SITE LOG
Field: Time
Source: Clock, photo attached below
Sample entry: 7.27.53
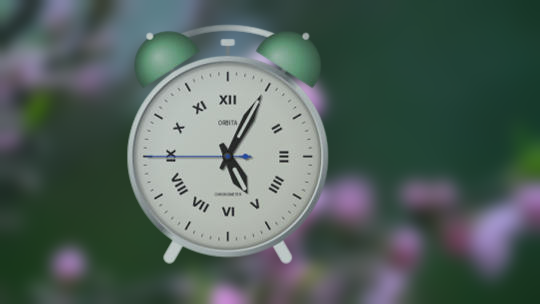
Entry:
5.04.45
